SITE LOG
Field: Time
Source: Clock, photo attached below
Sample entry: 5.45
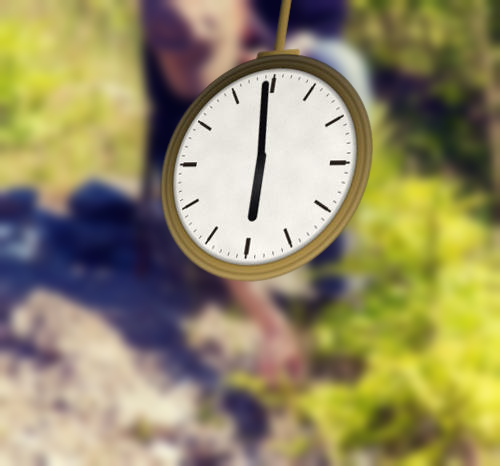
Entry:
5.59
